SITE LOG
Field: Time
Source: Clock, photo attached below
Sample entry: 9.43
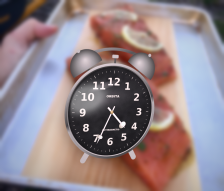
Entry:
4.34
